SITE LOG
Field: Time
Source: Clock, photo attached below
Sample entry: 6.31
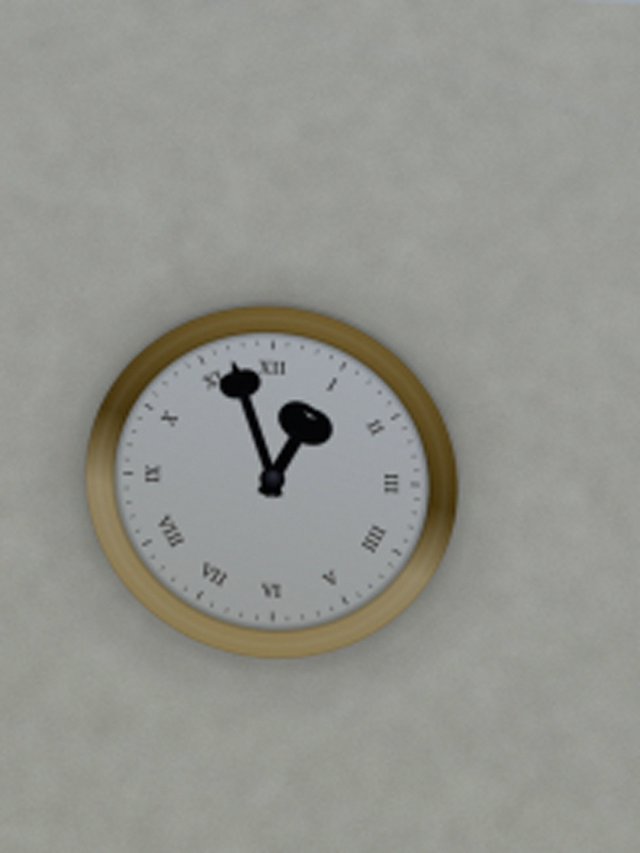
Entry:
12.57
